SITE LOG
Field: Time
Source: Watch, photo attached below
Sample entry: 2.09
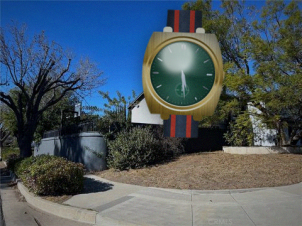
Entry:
5.29
